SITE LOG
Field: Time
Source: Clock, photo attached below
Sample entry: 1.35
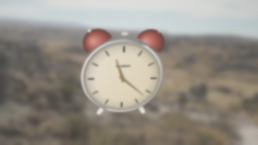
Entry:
11.22
